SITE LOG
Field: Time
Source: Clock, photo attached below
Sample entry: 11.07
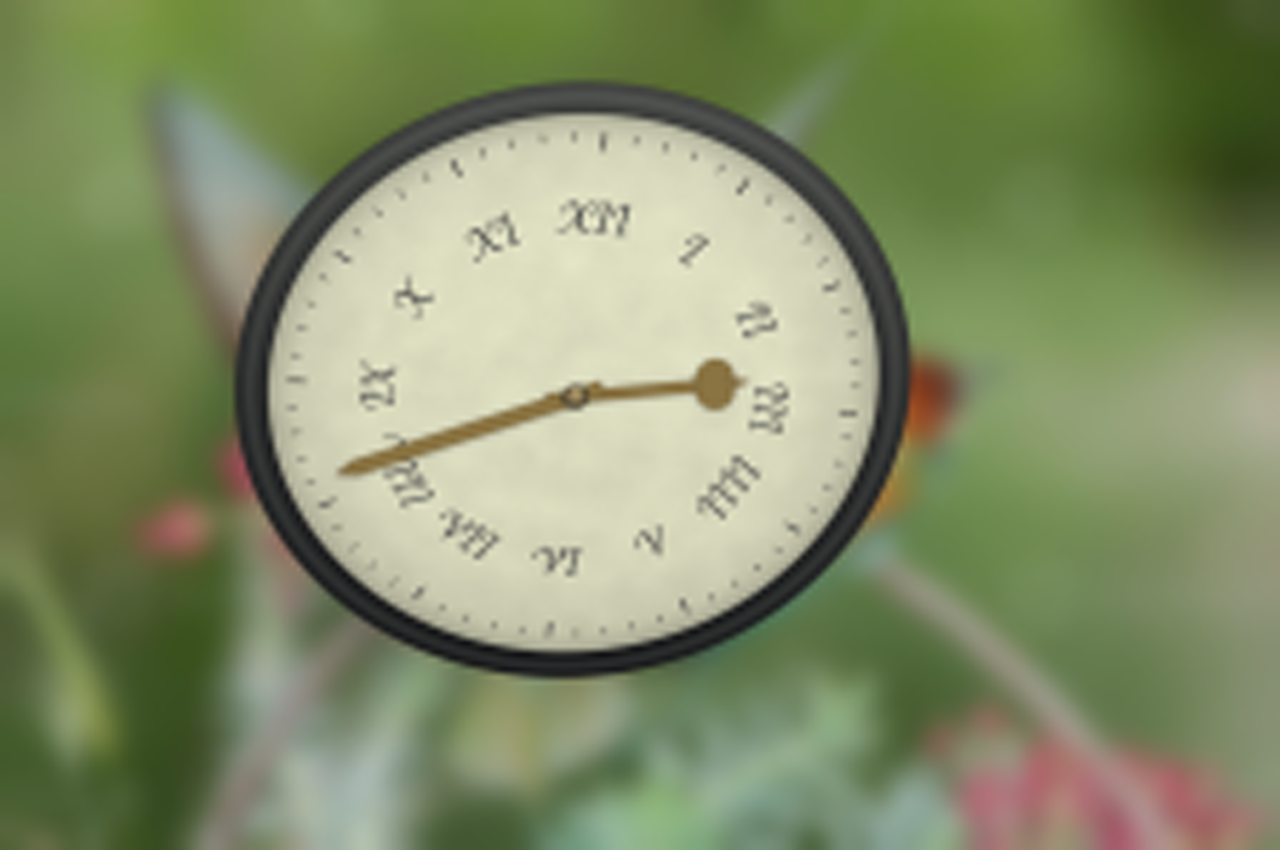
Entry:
2.41
